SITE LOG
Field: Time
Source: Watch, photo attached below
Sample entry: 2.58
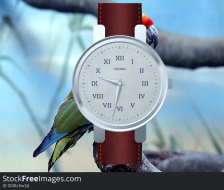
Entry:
9.32
